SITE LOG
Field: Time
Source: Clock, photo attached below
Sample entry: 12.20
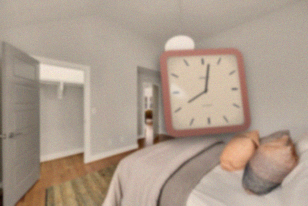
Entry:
8.02
